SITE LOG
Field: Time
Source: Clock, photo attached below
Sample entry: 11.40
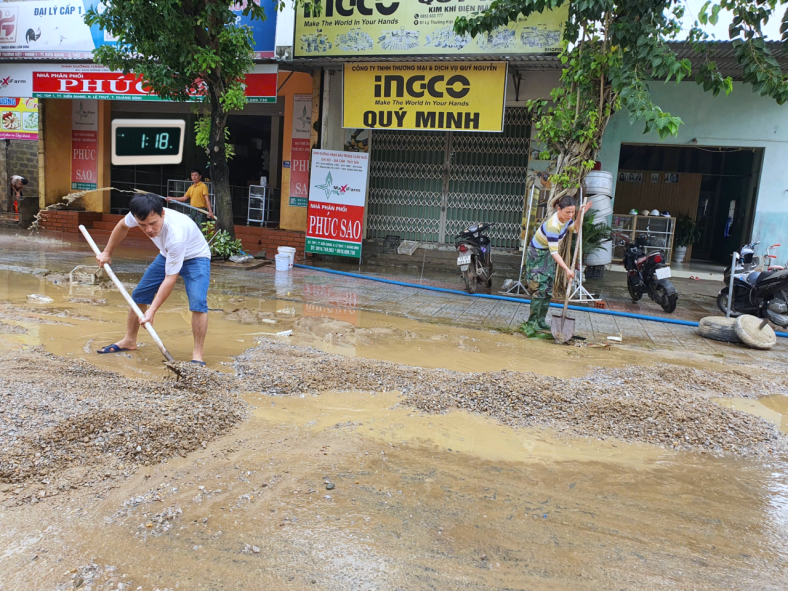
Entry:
1.18
